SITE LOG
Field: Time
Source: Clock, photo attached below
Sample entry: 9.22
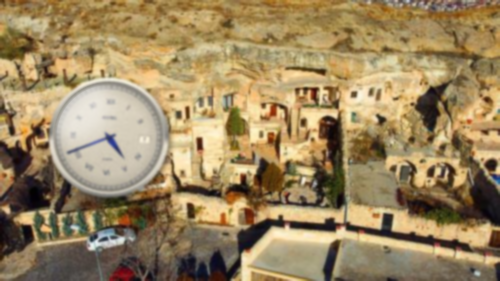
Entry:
4.41
